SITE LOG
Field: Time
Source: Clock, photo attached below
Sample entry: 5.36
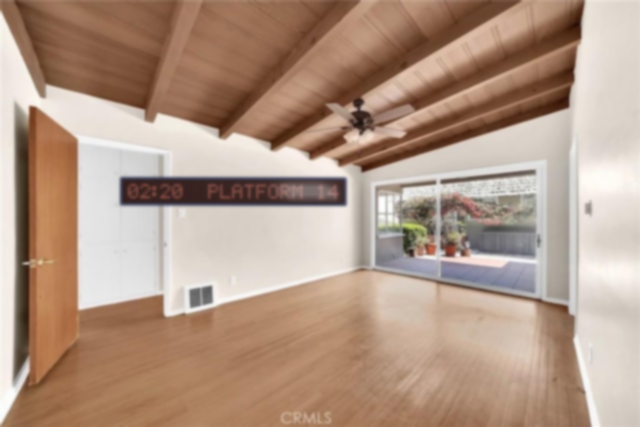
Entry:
2.20
